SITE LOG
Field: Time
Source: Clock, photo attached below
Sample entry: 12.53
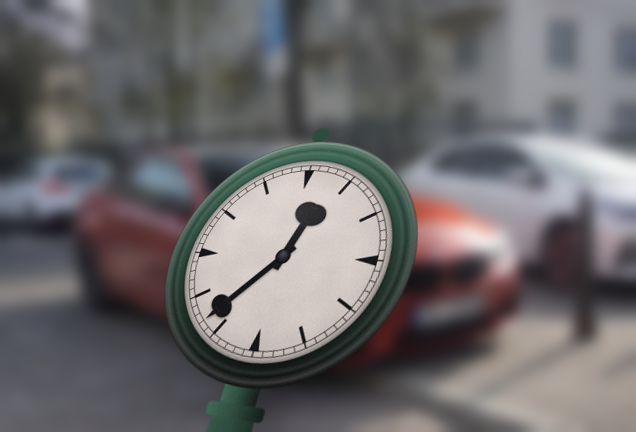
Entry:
12.37
